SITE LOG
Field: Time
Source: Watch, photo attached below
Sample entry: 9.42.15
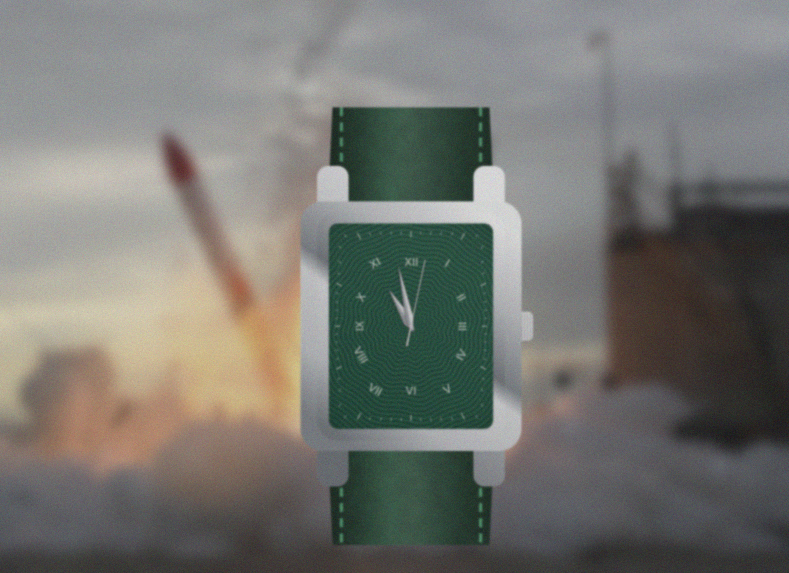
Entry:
10.58.02
